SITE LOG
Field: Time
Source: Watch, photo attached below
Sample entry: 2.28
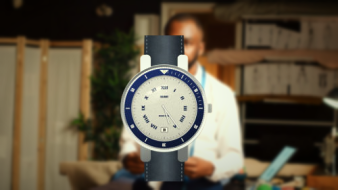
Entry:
5.24
